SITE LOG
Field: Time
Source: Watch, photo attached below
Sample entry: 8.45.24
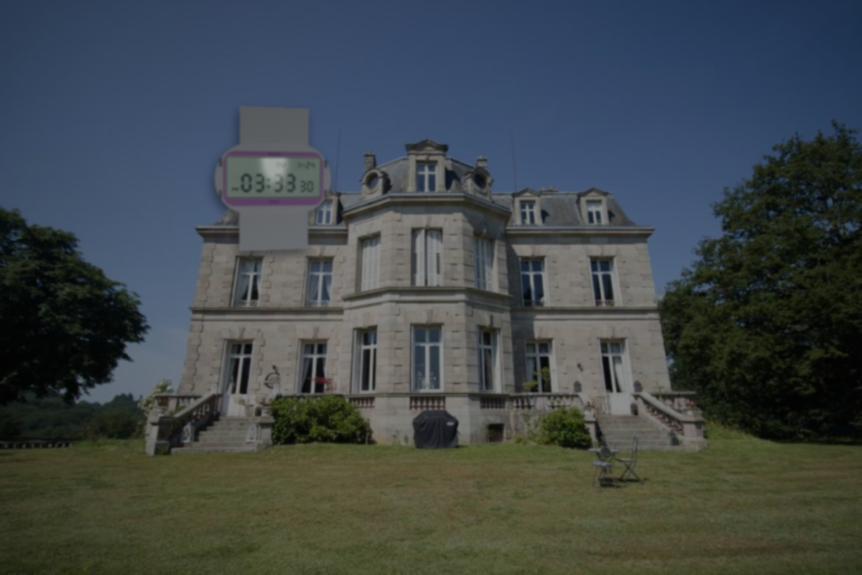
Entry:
3.33.30
